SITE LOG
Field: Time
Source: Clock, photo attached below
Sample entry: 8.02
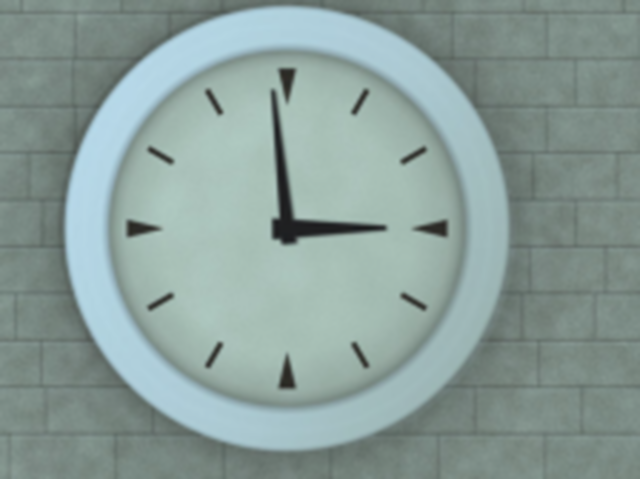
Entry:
2.59
